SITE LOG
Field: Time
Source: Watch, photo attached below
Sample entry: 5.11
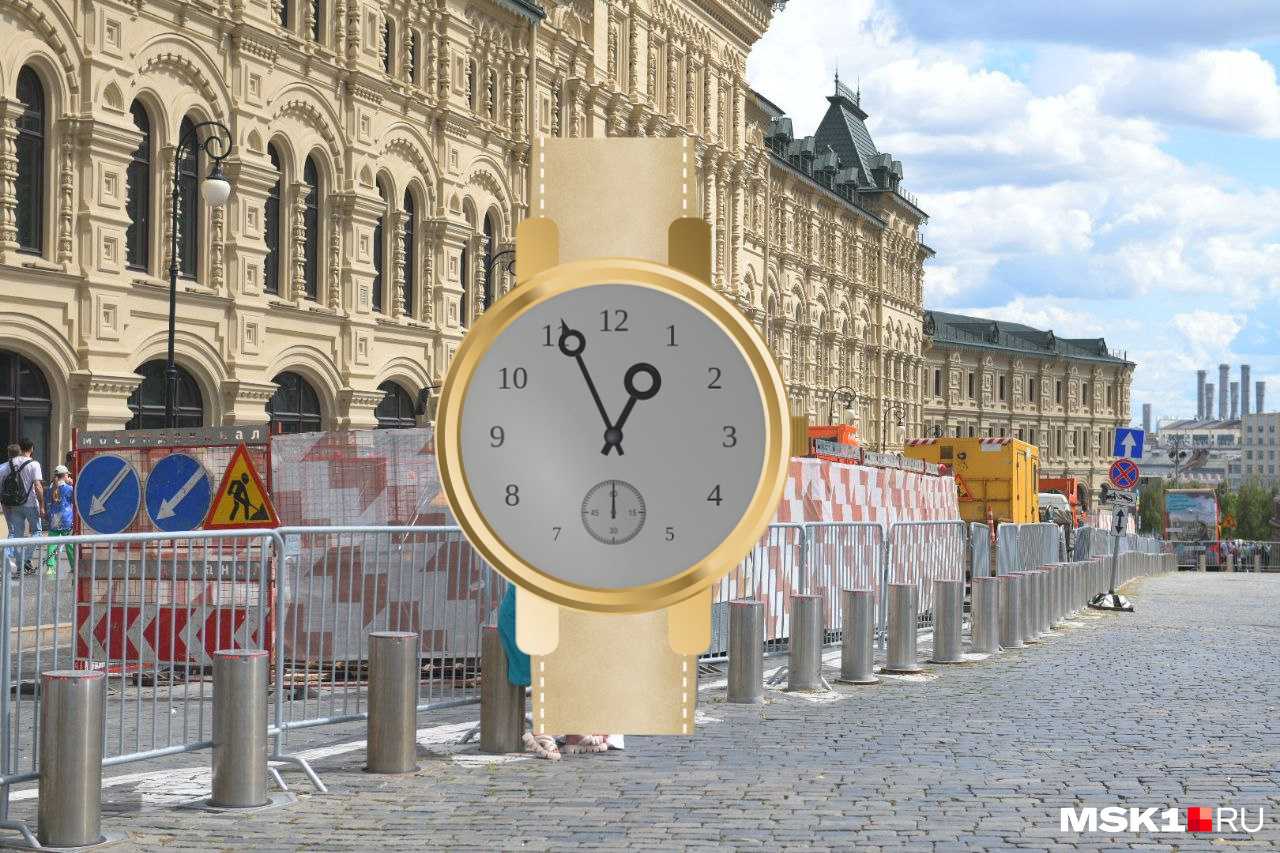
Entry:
12.56
